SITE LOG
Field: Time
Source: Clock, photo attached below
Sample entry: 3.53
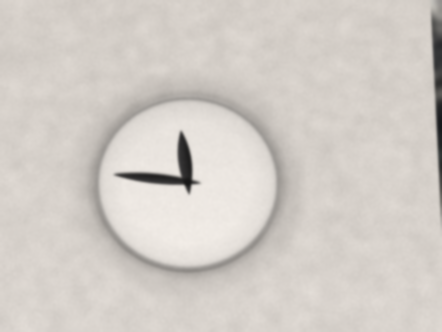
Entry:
11.46
